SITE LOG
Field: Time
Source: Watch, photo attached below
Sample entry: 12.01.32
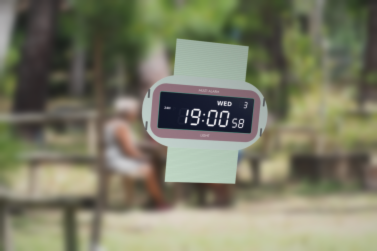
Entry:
19.00.58
